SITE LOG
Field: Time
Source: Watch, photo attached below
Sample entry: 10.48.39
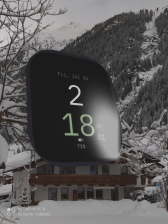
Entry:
2.18.01
